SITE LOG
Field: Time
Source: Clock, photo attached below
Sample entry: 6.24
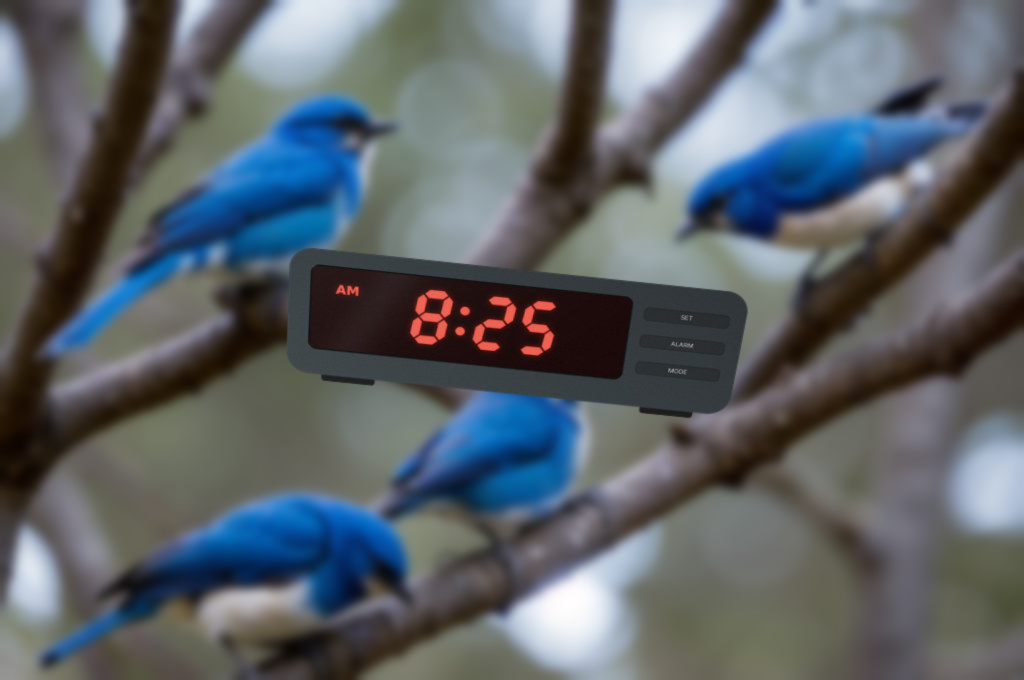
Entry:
8.25
